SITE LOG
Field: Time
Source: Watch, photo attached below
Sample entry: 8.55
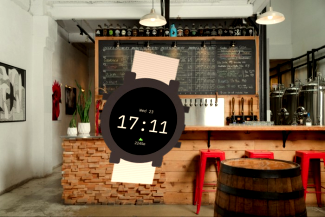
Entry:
17.11
